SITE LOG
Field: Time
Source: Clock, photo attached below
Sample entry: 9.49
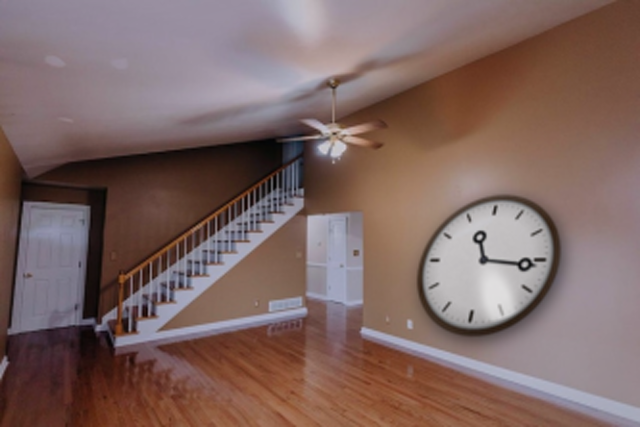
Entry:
11.16
